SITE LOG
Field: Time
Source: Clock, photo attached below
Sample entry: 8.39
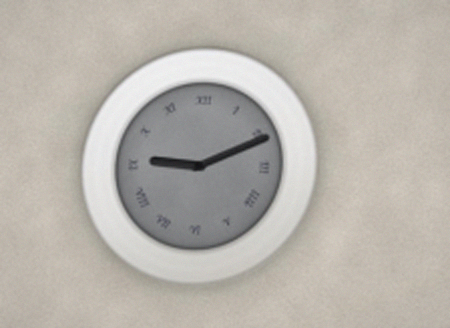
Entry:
9.11
